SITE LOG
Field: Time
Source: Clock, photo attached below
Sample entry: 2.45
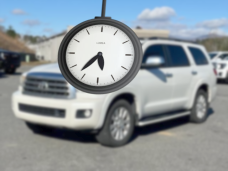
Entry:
5.37
